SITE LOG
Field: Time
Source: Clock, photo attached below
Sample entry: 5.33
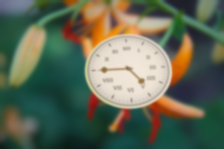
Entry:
4.45
